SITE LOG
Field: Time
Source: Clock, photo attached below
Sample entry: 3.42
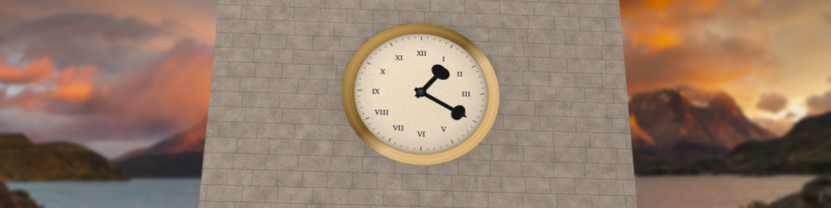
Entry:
1.20
